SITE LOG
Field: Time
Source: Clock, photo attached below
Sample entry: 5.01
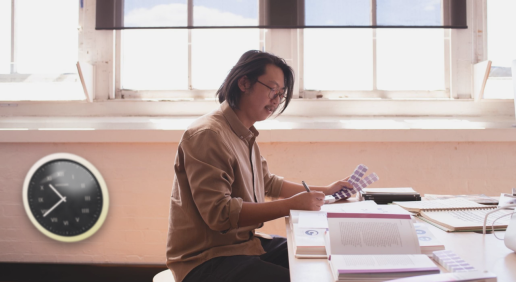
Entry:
10.39
